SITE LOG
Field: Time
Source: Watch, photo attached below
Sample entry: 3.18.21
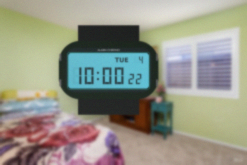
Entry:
10.00.22
